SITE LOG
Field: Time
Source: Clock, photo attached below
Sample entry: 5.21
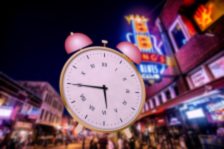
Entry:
5.45
